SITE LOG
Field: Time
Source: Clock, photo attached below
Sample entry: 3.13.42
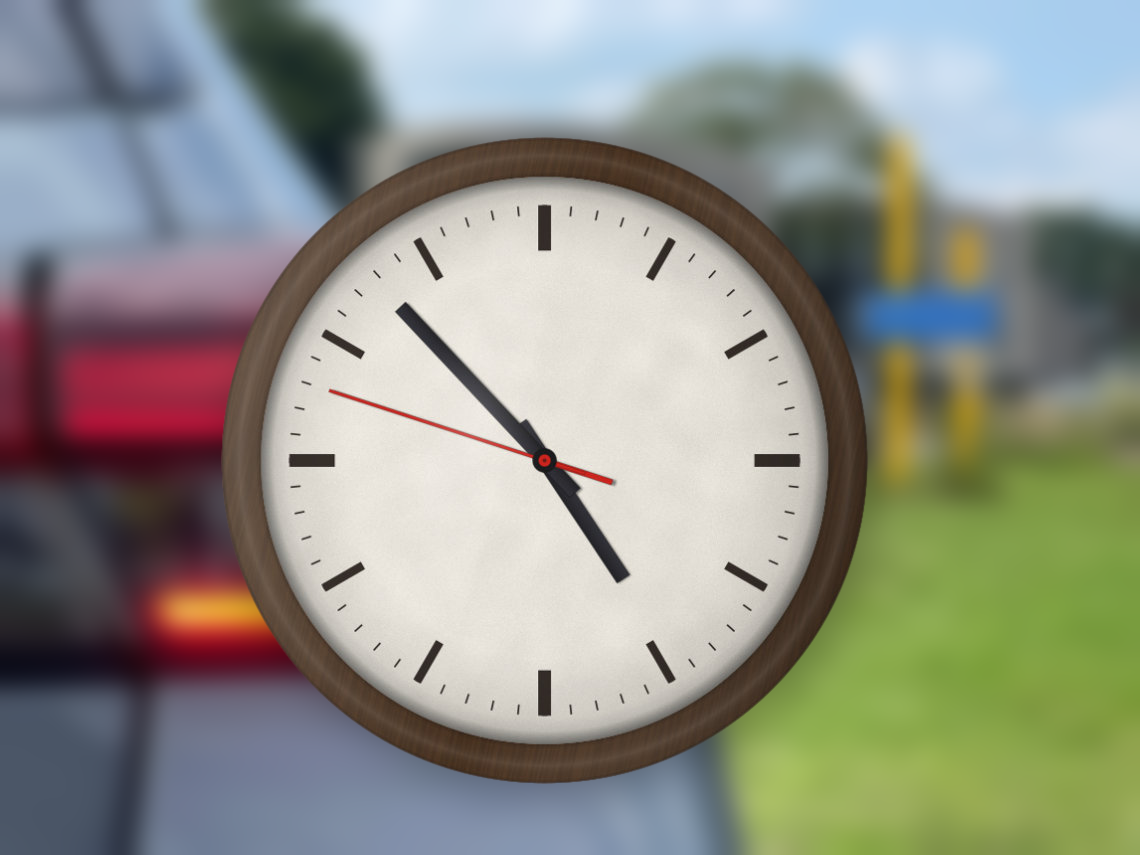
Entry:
4.52.48
